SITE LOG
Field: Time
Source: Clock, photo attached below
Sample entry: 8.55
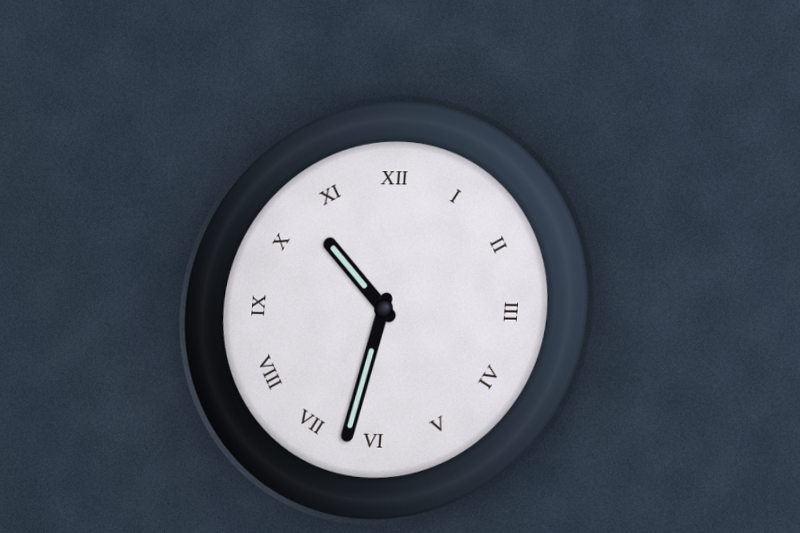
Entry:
10.32
